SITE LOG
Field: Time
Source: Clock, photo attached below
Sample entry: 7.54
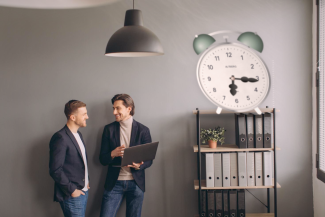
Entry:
6.16
